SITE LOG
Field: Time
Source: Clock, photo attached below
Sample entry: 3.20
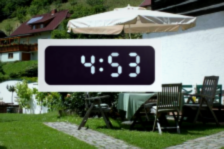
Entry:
4.53
